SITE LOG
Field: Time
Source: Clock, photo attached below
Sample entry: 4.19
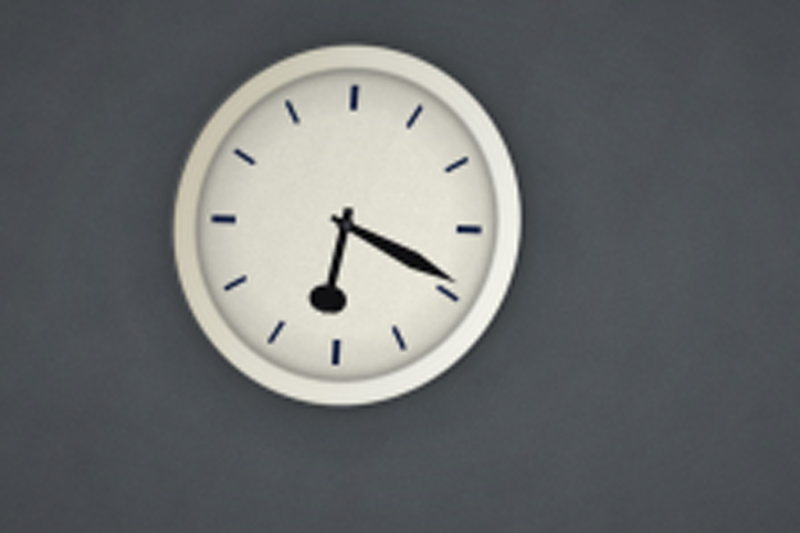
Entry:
6.19
